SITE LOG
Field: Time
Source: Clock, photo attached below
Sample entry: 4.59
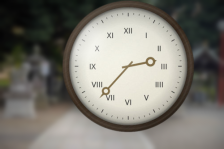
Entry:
2.37
